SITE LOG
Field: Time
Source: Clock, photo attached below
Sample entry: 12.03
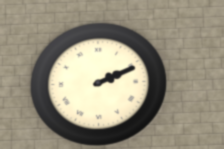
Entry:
2.11
